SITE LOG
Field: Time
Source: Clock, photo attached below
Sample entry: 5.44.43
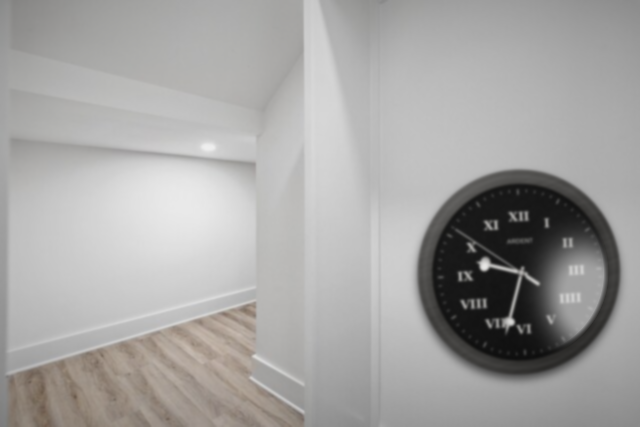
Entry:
9.32.51
